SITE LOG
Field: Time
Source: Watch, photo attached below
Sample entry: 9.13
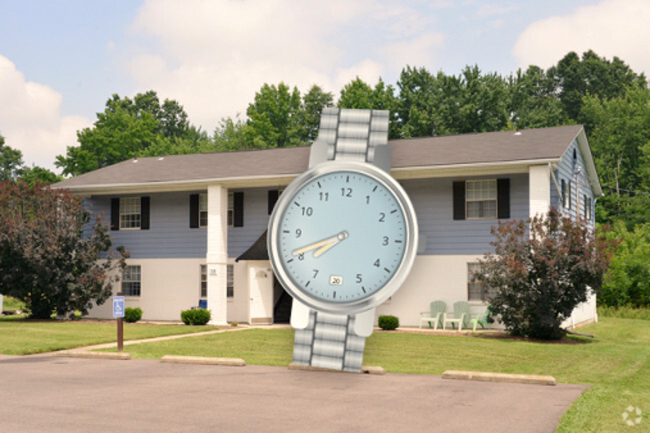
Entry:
7.41
